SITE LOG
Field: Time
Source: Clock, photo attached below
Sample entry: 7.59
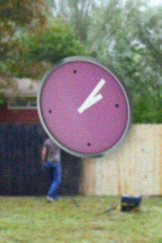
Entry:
2.08
